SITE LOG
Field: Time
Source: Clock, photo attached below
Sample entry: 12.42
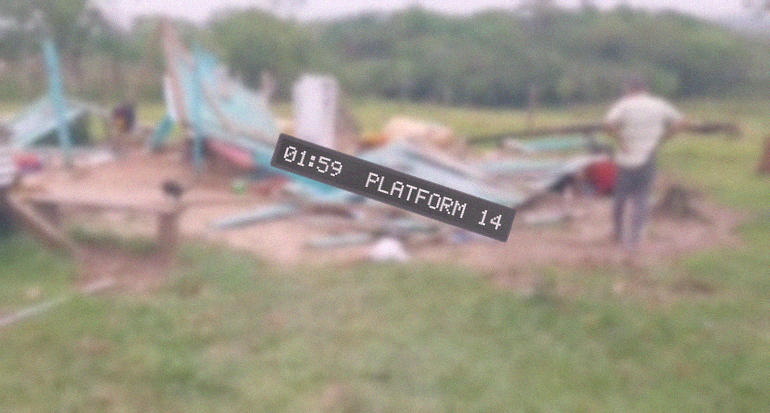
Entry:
1.59
